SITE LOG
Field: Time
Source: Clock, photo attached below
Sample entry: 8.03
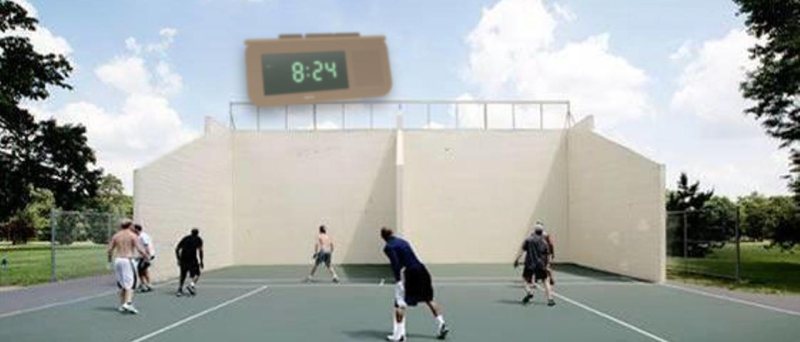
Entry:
8.24
